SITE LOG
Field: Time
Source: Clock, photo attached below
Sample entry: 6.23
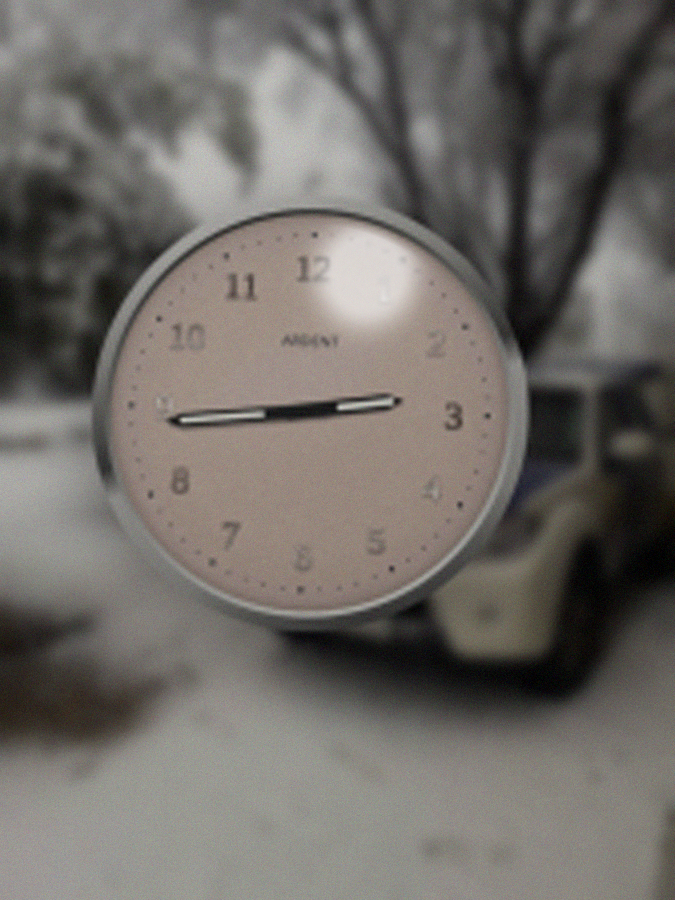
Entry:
2.44
